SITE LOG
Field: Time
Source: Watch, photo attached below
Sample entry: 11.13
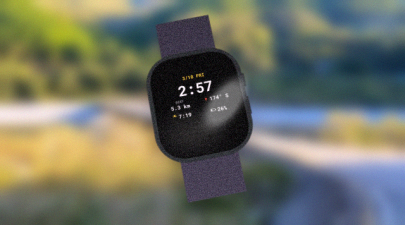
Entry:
2.57
